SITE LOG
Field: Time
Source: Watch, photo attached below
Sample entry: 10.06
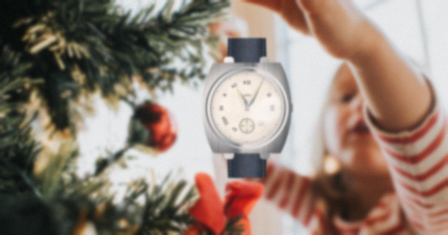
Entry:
11.05
